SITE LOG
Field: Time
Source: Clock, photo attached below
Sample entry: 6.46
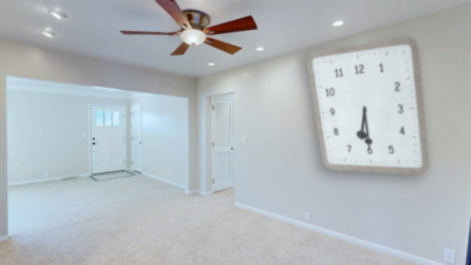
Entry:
6.30
